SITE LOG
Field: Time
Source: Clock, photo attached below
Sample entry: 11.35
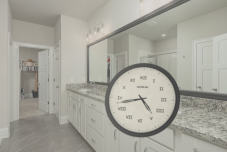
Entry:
4.43
